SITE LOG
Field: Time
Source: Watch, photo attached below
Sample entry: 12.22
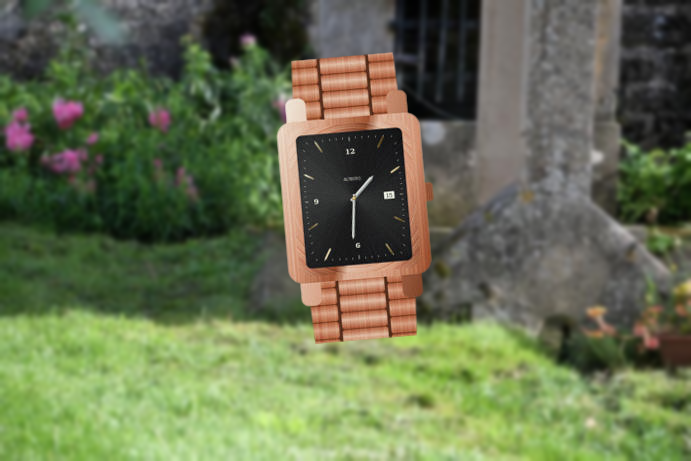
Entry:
1.31
